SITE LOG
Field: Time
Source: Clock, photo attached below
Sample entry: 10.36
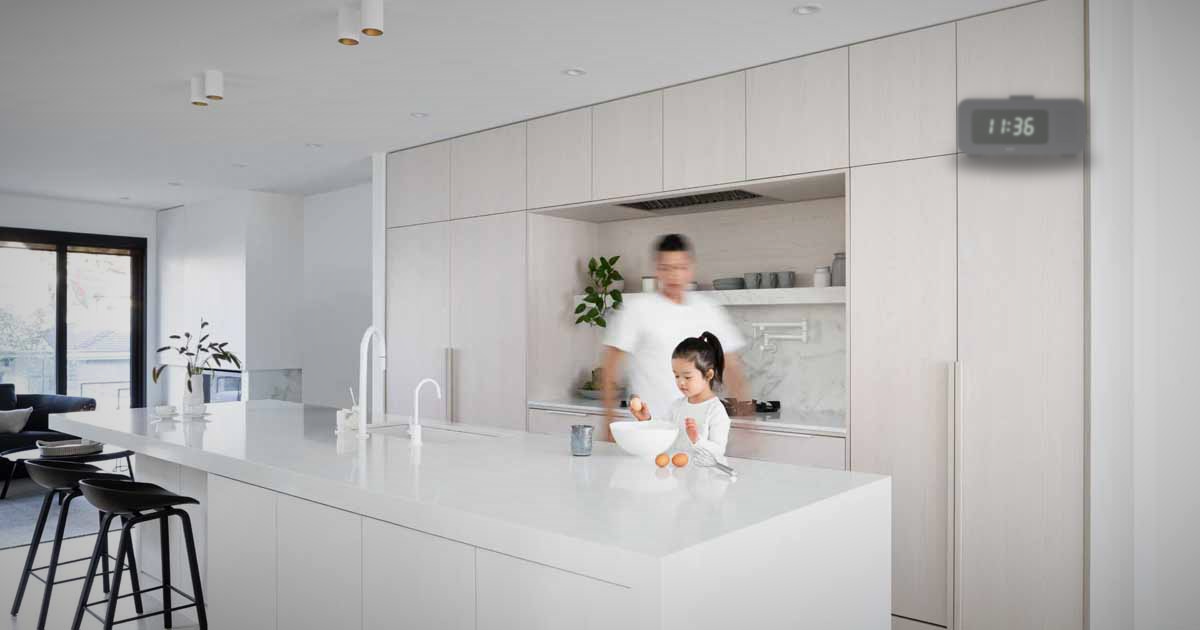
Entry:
11.36
